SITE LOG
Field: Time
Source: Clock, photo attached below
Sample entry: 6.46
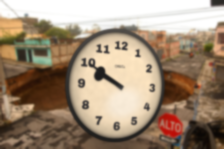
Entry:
9.50
